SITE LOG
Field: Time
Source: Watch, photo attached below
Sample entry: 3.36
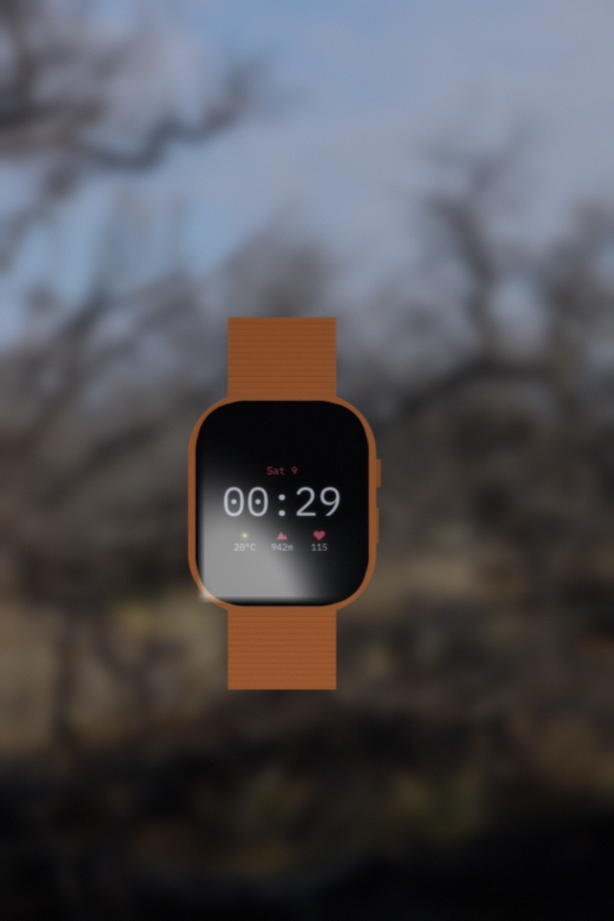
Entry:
0.29
